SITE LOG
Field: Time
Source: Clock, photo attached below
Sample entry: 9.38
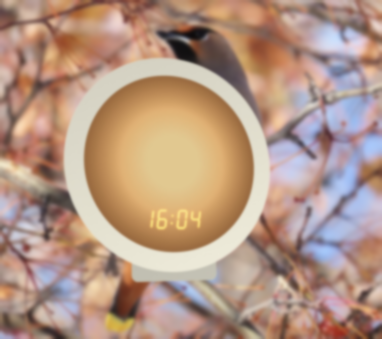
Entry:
16.04
